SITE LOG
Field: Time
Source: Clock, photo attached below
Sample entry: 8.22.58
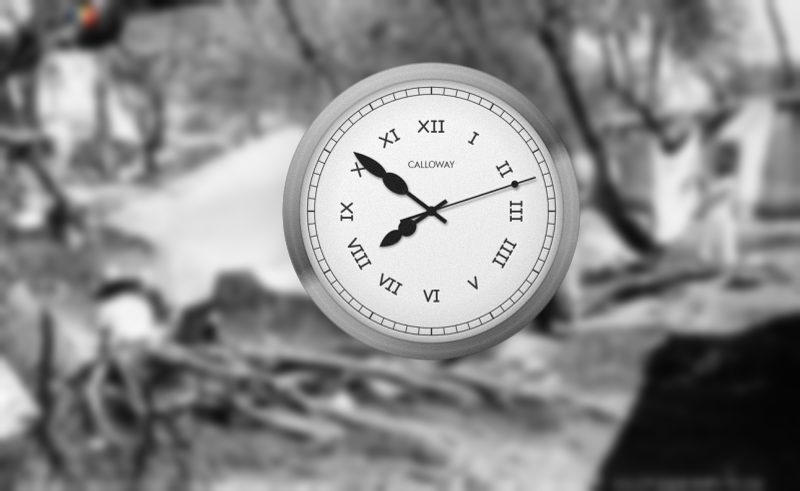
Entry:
7.51.12
